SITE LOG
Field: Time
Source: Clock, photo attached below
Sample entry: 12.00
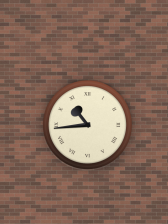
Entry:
10.44
